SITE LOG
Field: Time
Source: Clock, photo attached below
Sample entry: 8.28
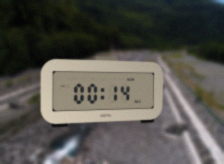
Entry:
0.14
